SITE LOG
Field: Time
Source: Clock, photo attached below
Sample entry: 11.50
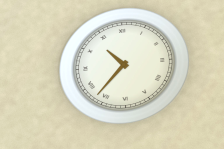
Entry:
10.37
